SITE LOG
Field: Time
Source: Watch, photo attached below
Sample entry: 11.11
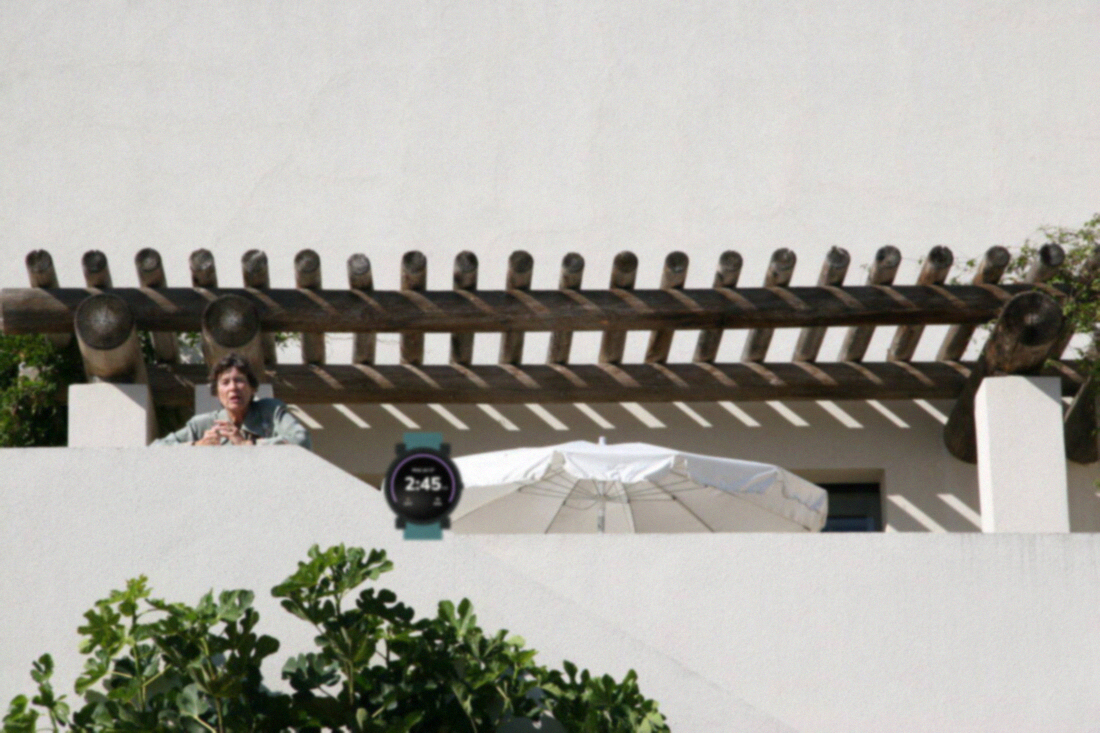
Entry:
2.45
